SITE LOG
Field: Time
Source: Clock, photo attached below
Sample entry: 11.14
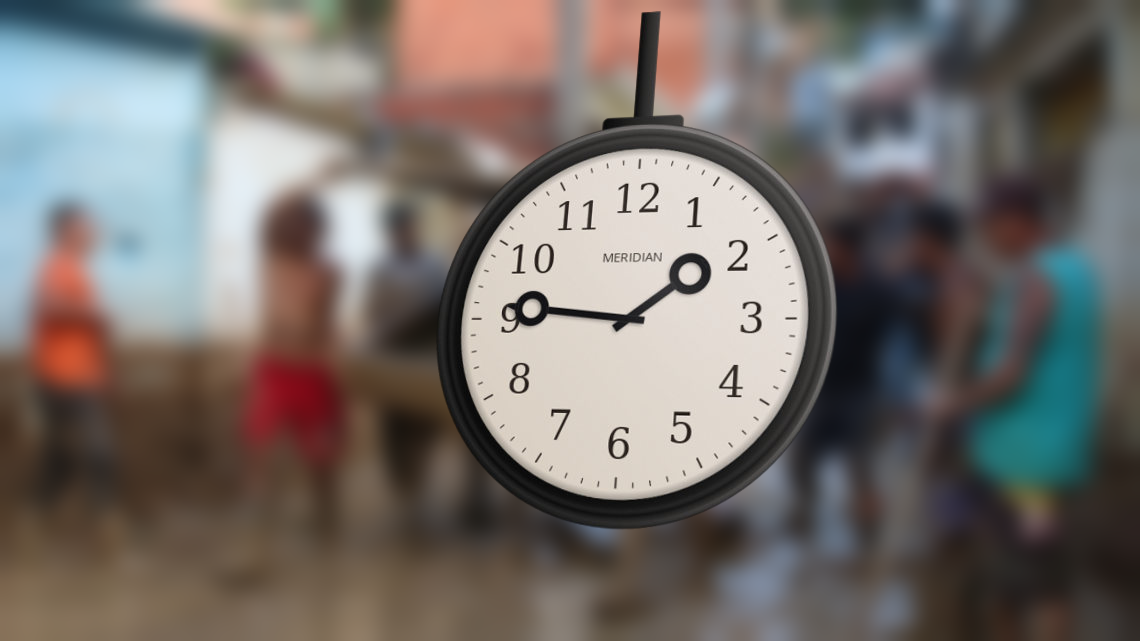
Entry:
1.46
